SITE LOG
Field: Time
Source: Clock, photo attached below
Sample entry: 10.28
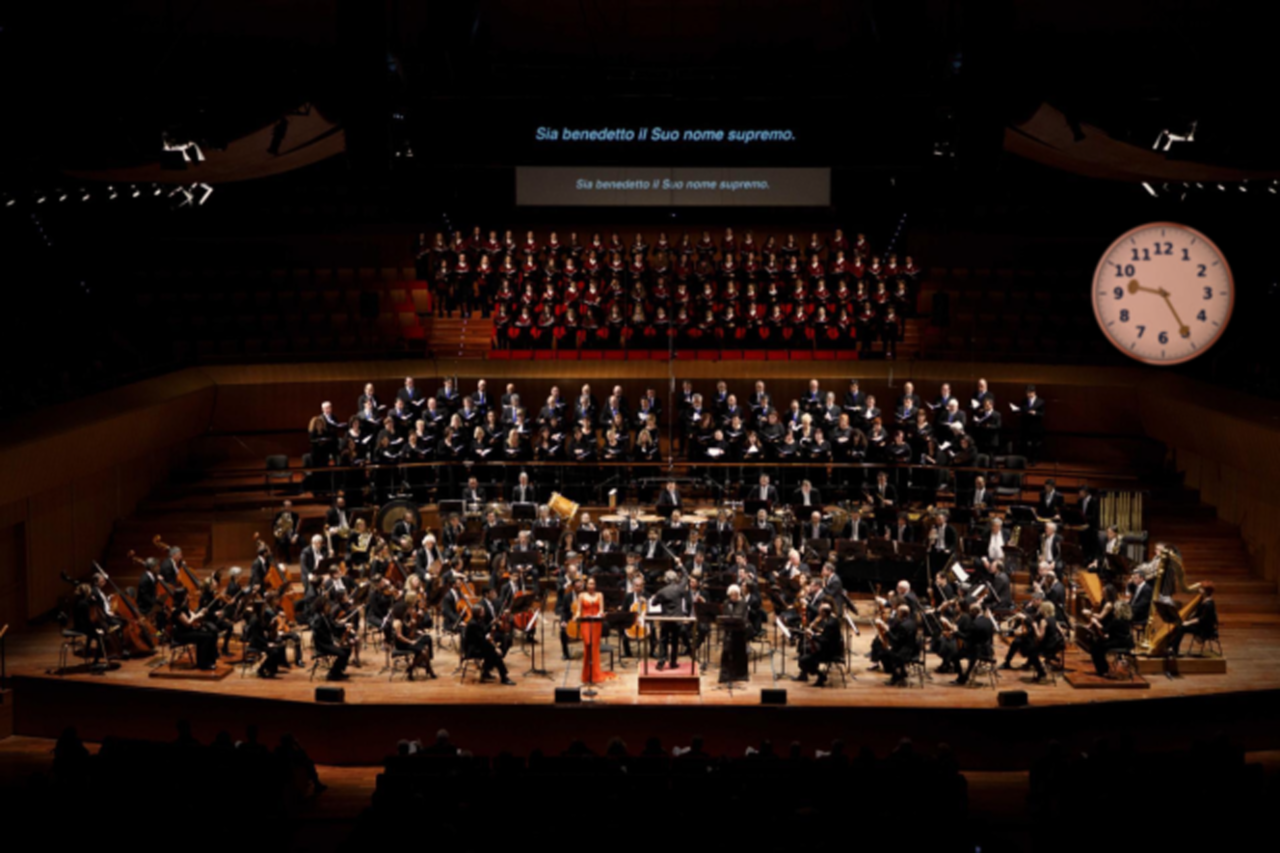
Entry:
9.25
